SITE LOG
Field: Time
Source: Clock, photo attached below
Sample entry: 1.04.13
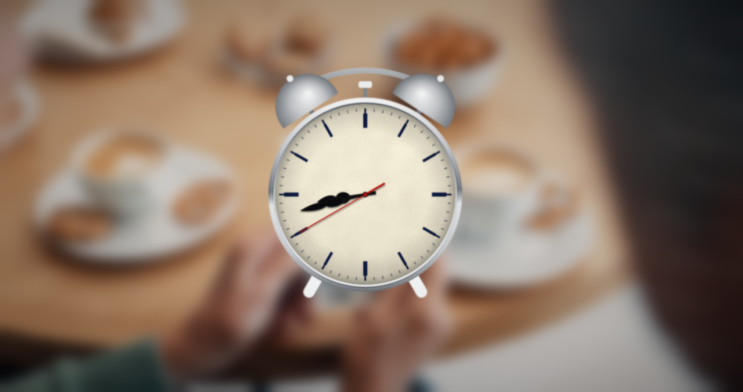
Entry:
8.42.40
